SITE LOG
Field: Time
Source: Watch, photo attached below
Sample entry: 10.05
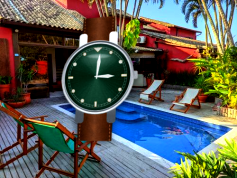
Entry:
3.01
